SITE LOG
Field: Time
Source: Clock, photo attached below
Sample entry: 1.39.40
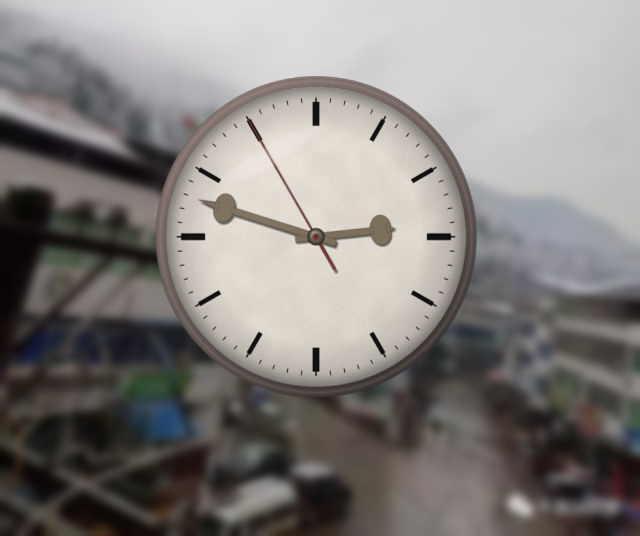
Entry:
2.47.55
